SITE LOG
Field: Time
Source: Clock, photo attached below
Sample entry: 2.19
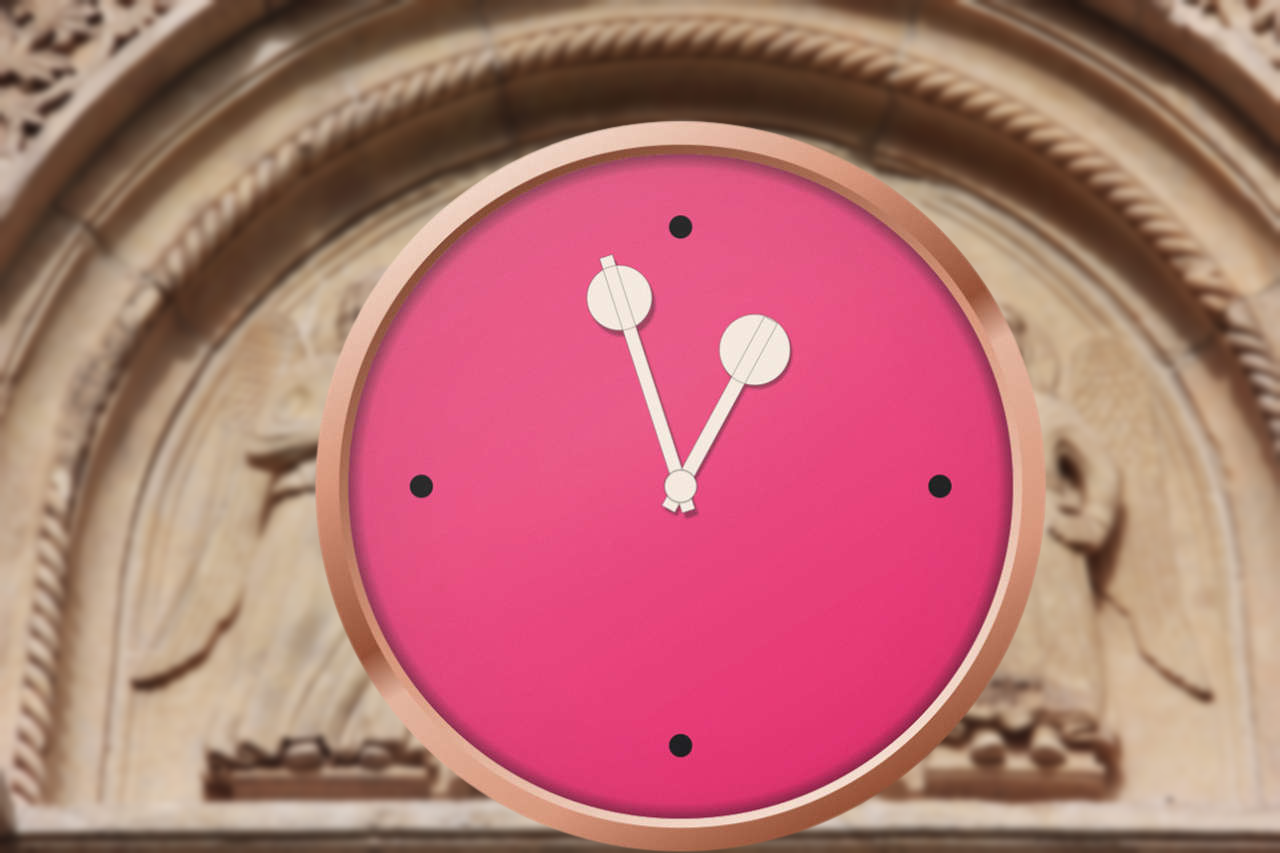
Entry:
12.57
